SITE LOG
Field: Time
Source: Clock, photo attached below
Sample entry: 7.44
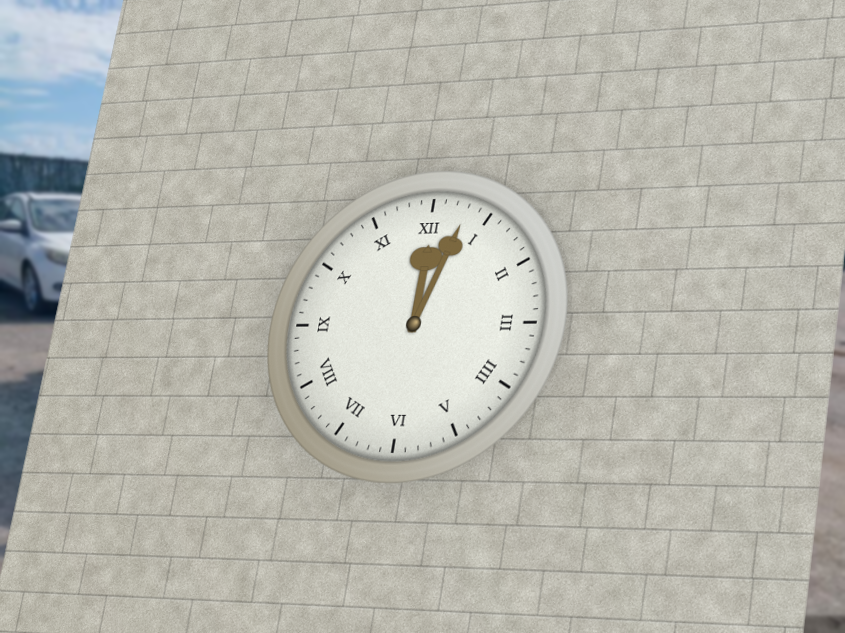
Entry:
12.03
